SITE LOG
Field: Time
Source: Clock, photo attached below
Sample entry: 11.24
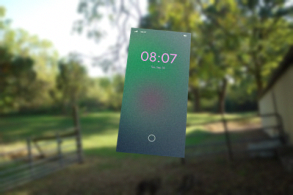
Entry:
8.07
